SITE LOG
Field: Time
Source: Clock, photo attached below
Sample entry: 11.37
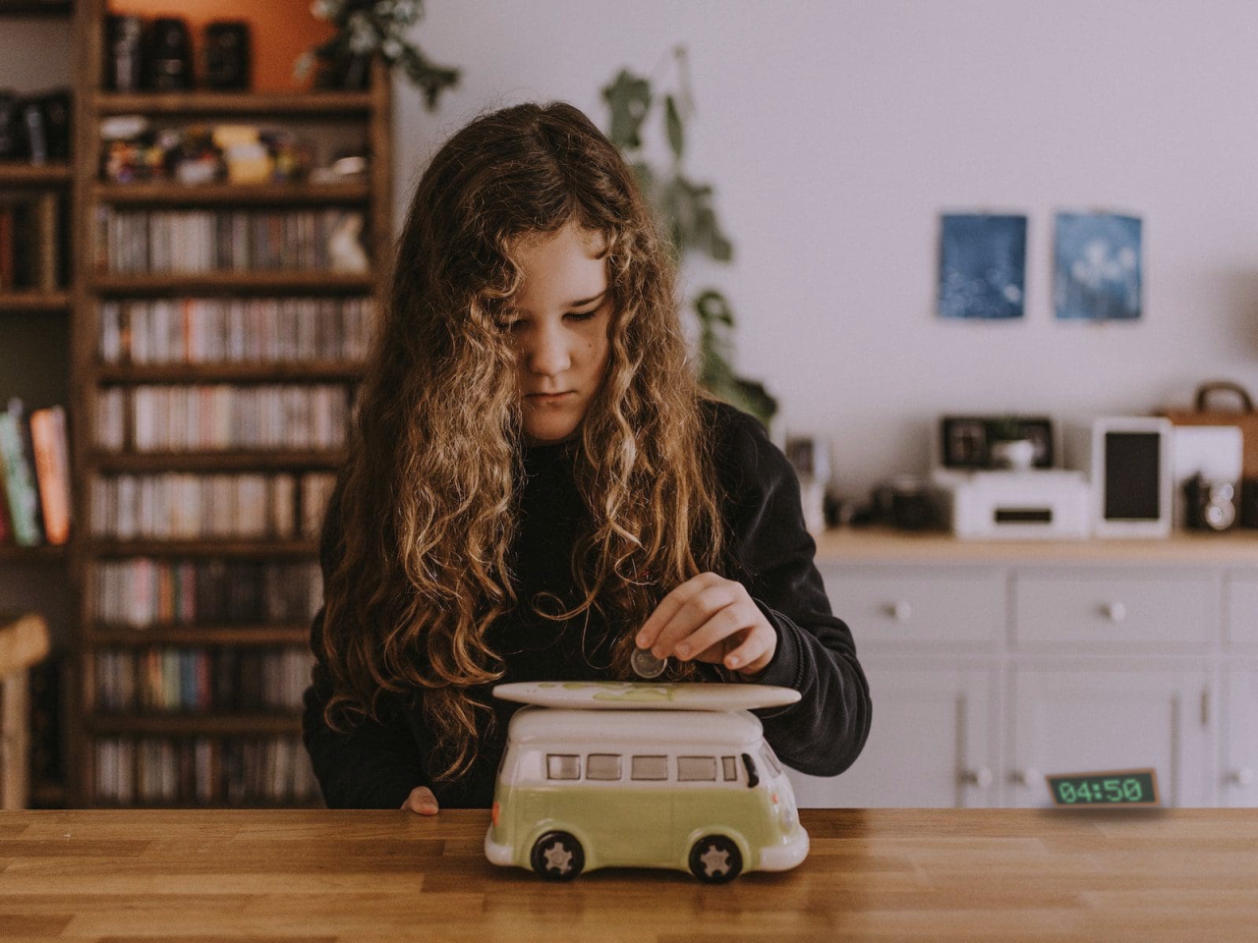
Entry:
4.50
